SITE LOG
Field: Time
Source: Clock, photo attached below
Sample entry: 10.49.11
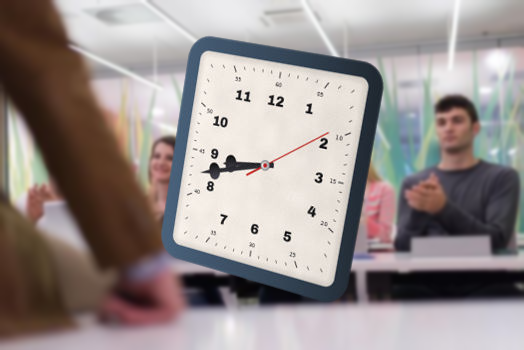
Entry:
8.42.09
